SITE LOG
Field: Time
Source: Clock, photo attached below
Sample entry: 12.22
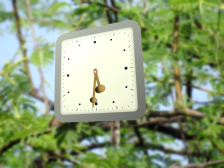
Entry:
5.31
